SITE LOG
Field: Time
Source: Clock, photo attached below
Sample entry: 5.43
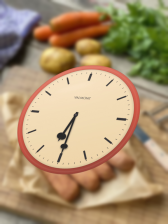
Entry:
6.30
